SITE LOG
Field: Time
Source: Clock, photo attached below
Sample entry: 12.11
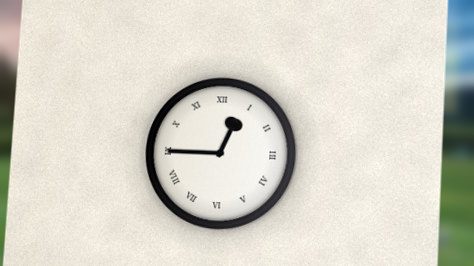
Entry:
12.45
